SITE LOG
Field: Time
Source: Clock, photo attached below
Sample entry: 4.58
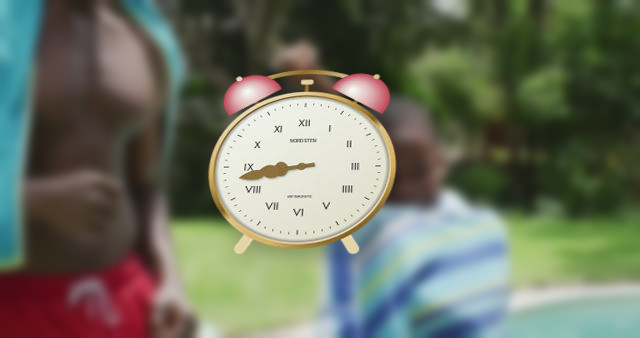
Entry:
8.43
